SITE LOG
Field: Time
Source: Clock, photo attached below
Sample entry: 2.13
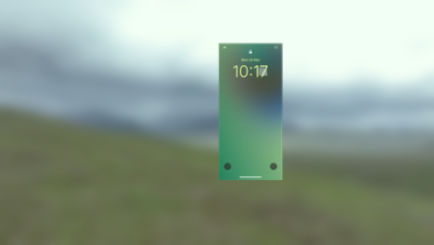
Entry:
10.17
